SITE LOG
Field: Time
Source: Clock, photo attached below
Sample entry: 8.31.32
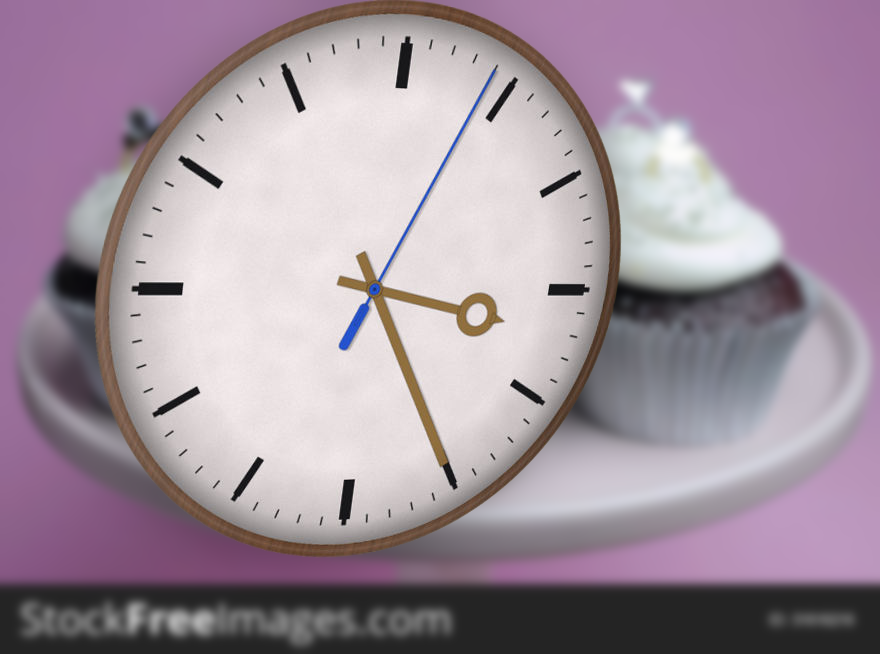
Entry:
3.25.04
